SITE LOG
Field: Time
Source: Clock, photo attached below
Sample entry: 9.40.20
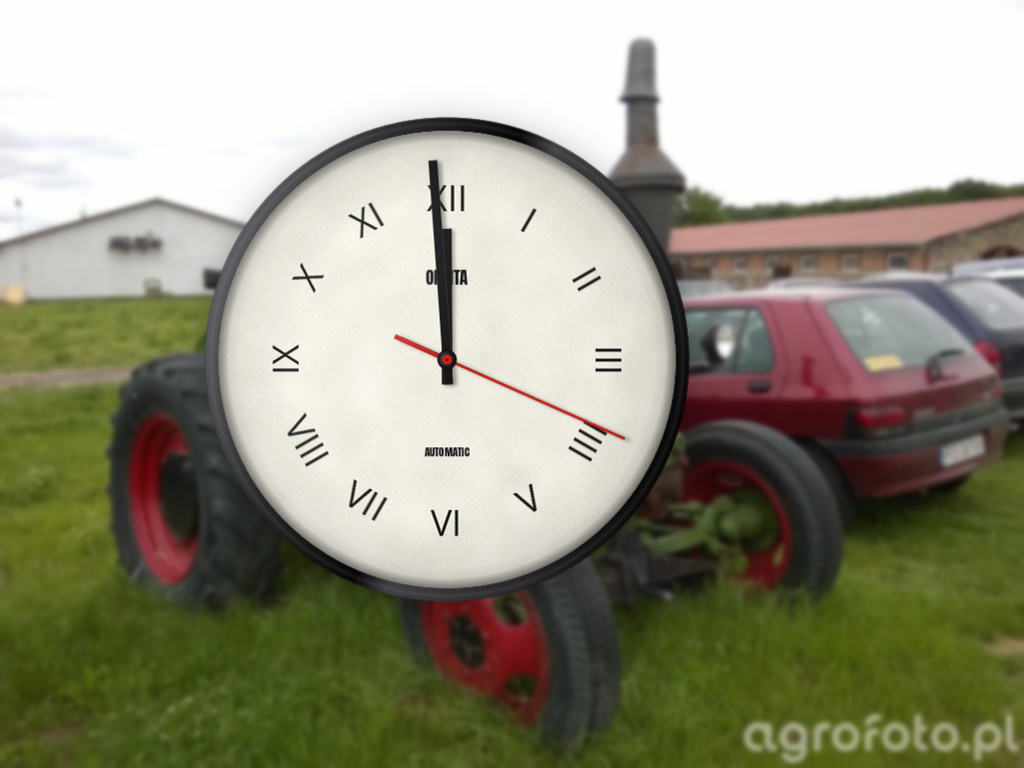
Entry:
11.59.19
